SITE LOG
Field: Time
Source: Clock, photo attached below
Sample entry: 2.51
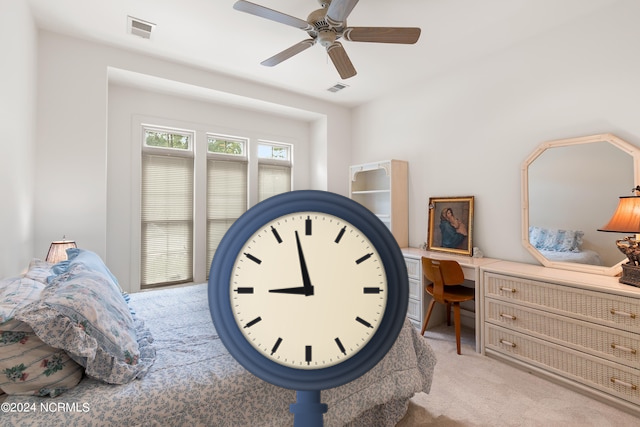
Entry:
8.58
